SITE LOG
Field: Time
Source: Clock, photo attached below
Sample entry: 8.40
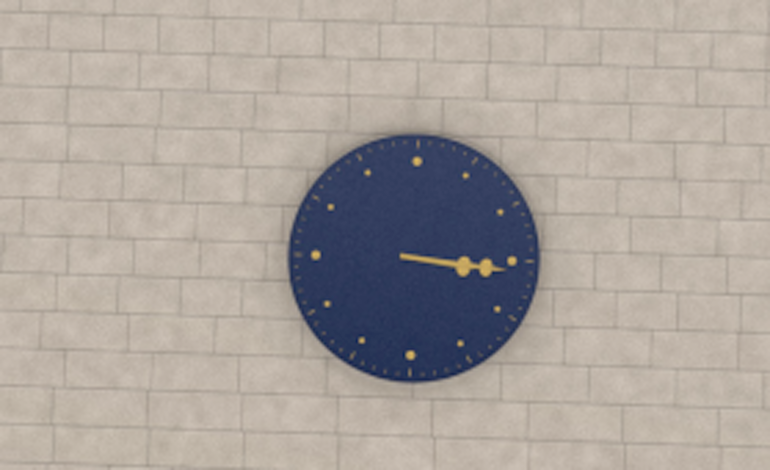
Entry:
3.16
